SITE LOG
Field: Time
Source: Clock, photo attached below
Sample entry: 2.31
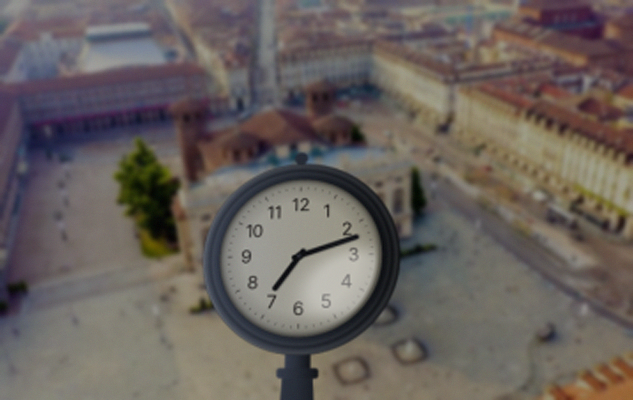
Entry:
7.12
